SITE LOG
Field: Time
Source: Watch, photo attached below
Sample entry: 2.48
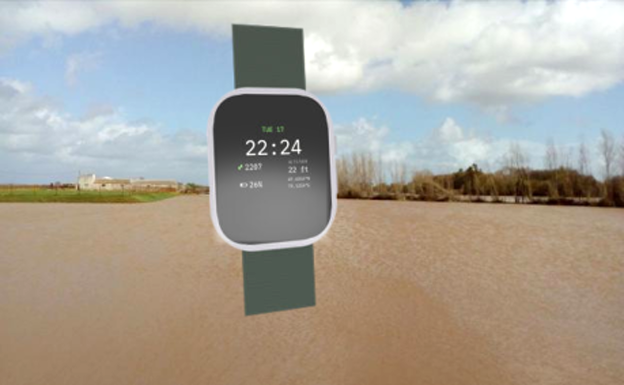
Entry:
22.24
